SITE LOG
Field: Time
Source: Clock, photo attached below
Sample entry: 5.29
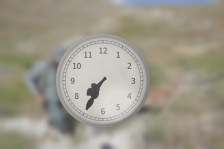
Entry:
7.35
